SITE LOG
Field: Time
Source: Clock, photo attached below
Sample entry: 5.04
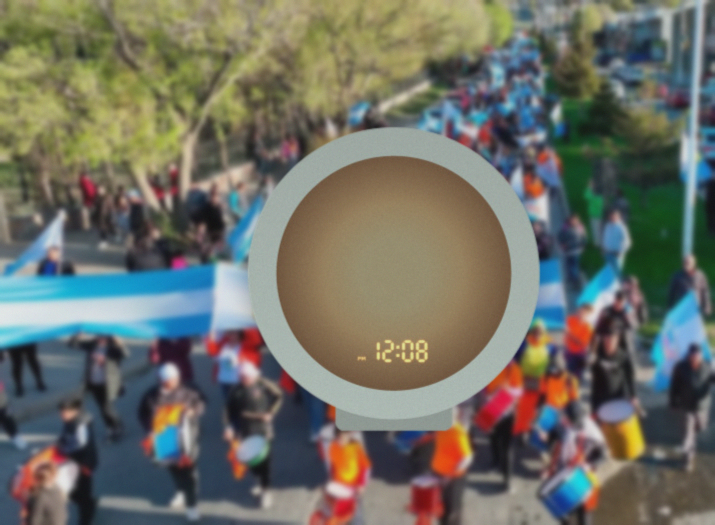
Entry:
12.08
